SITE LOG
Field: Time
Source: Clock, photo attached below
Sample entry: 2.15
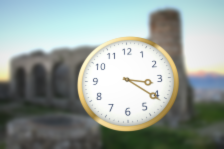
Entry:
3.21
